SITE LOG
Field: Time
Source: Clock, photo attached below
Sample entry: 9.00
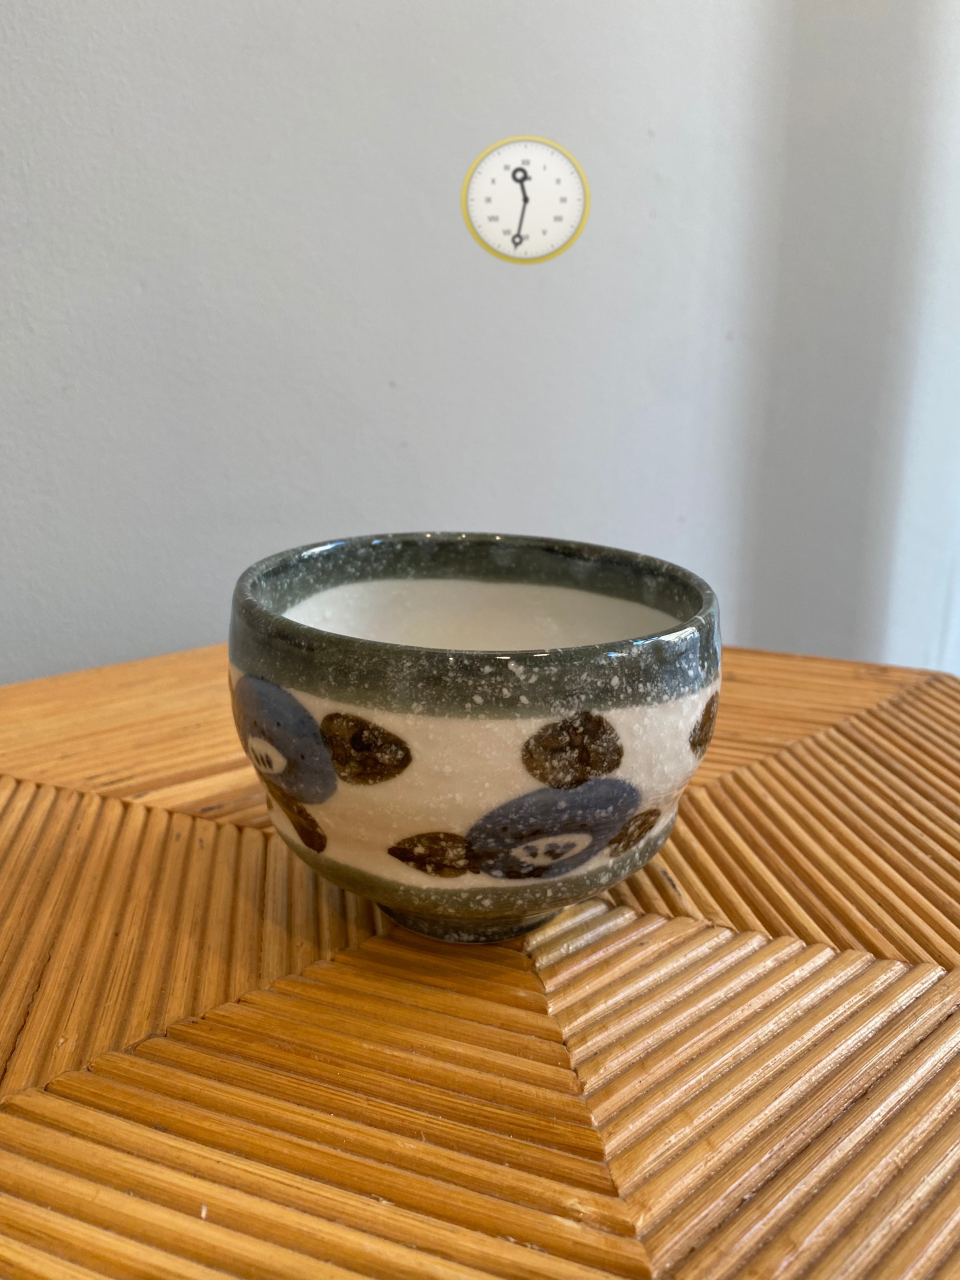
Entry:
11.32
